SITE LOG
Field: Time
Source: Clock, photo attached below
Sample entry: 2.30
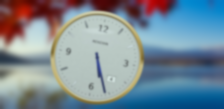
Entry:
5.26
